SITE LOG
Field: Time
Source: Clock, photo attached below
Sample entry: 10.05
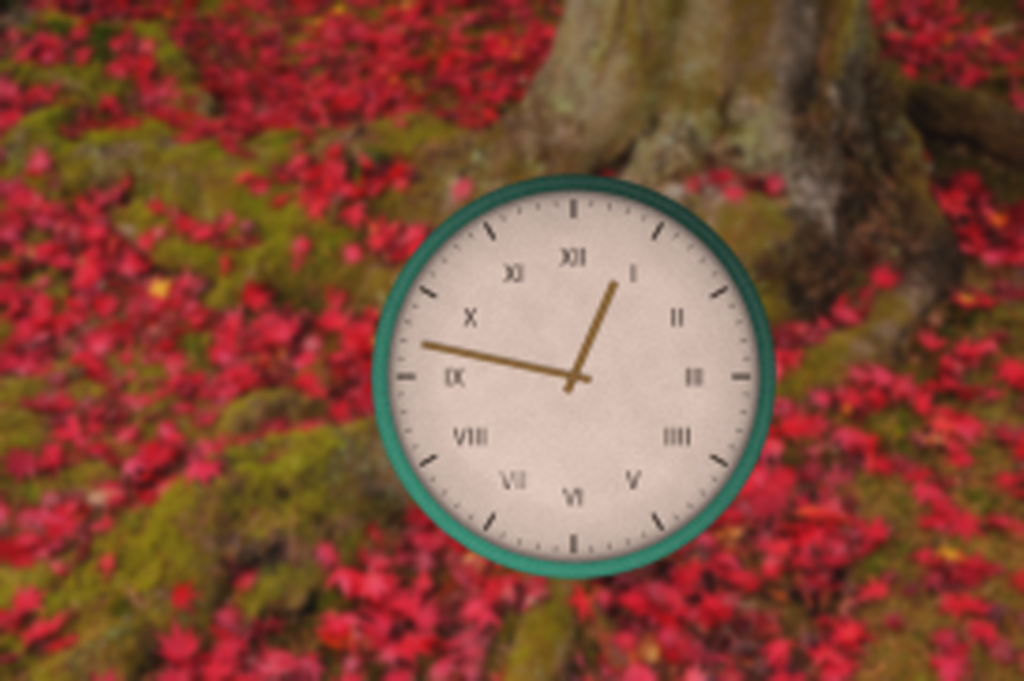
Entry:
12.47
